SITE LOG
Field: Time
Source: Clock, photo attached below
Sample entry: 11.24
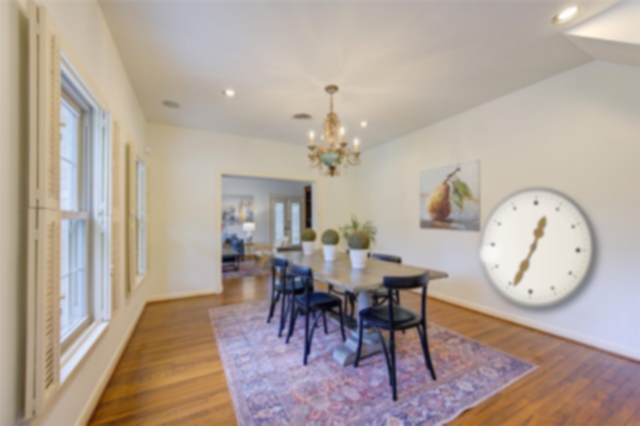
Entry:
12.34
